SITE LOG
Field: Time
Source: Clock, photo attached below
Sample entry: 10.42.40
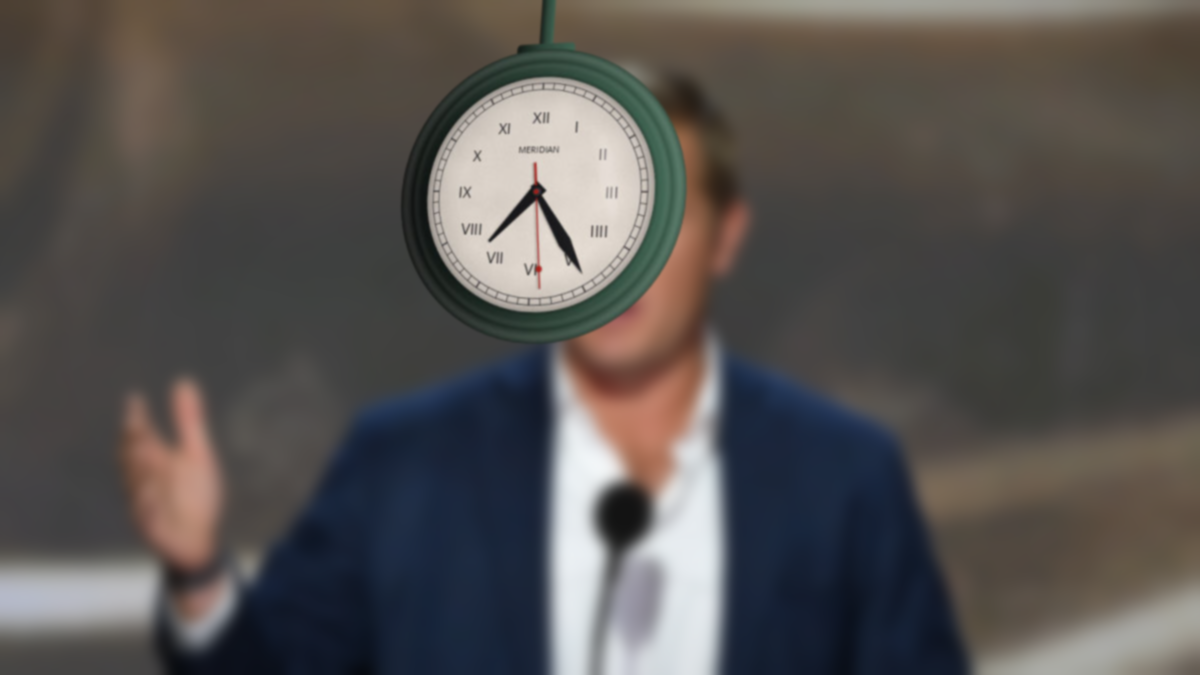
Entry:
7.24.29
